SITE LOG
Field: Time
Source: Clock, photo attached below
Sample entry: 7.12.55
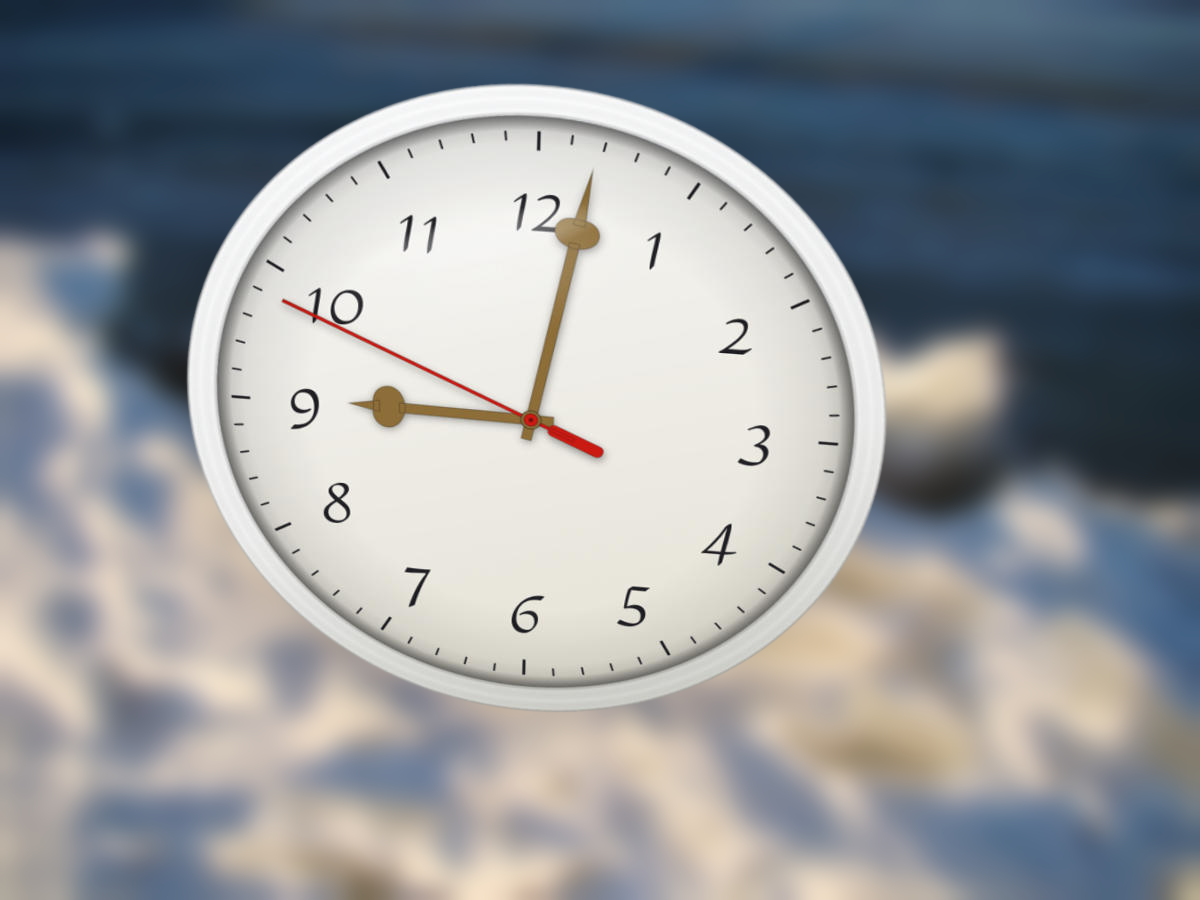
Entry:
9.01.49
